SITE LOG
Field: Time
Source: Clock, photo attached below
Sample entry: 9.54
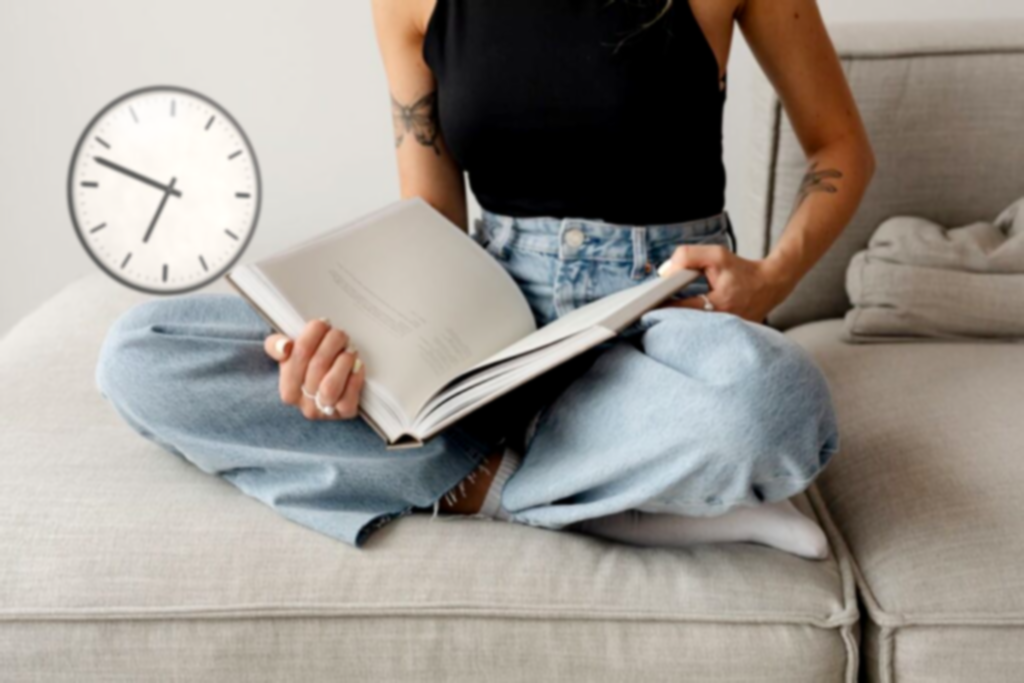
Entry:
6.48
